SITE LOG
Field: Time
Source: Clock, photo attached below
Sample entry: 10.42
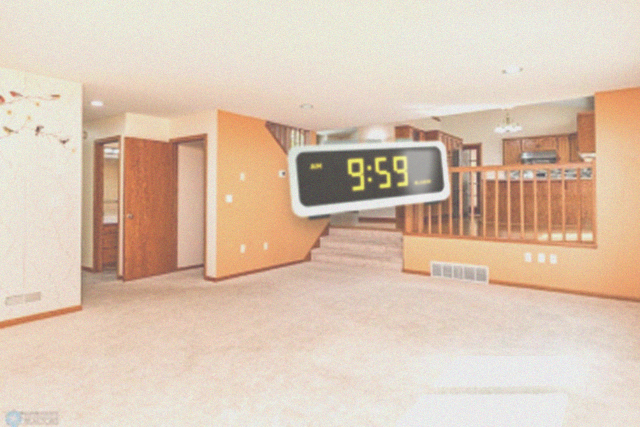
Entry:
9.59
